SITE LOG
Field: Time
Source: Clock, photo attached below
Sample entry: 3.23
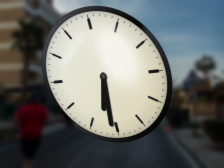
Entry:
6.31
